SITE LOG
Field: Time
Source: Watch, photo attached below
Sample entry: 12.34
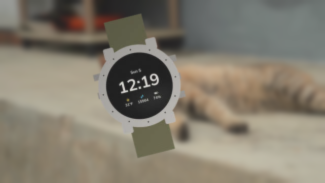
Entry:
12.19
